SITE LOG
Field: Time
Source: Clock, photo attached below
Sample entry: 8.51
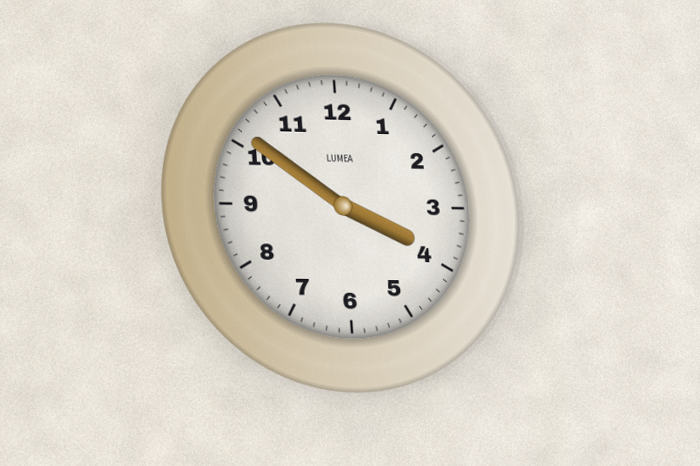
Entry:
3.51
